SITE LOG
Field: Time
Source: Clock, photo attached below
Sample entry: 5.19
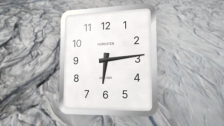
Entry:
6.14
